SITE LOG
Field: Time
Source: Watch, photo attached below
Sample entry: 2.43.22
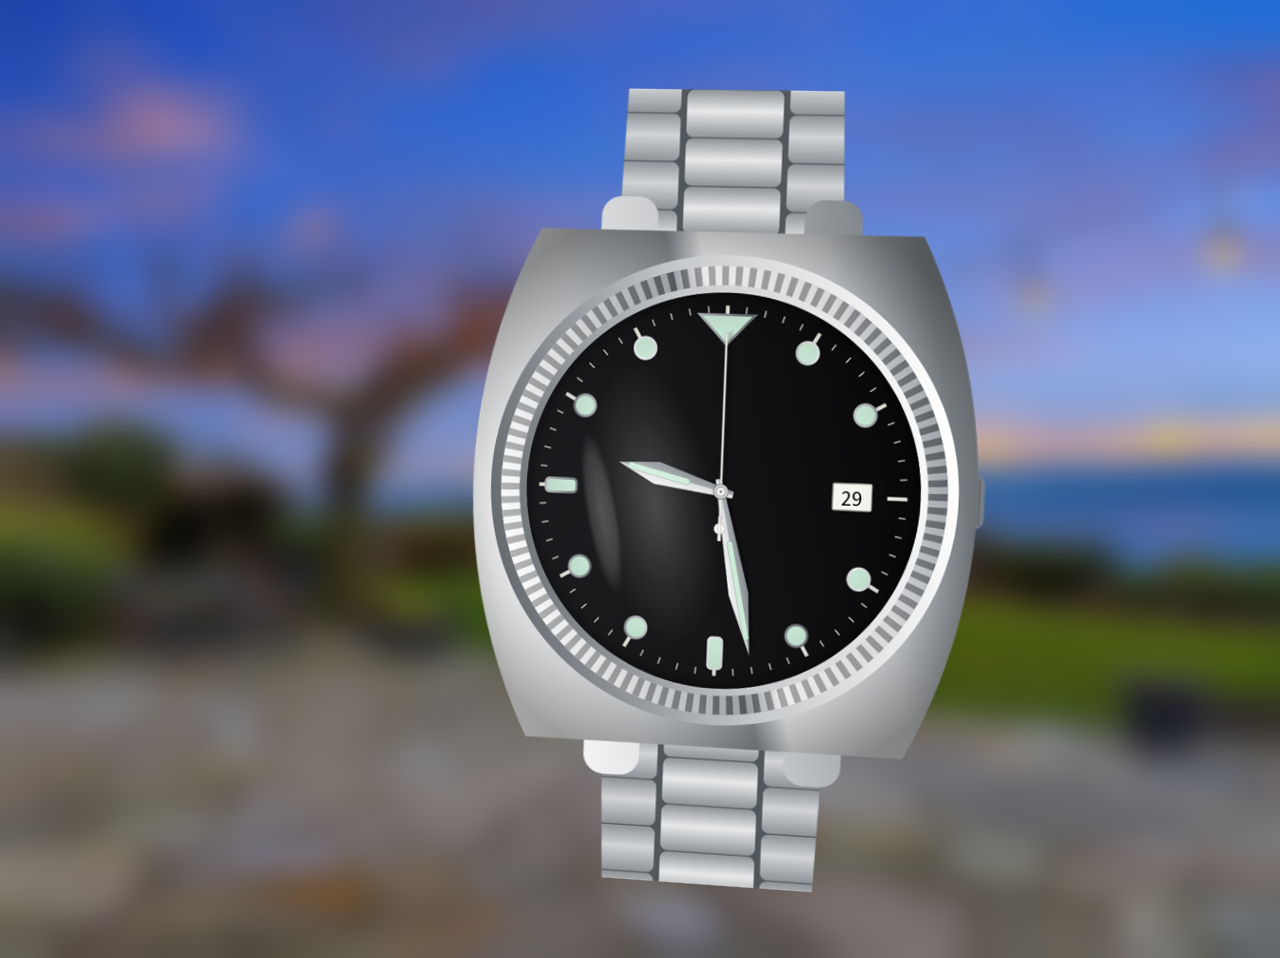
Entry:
9.28.00
